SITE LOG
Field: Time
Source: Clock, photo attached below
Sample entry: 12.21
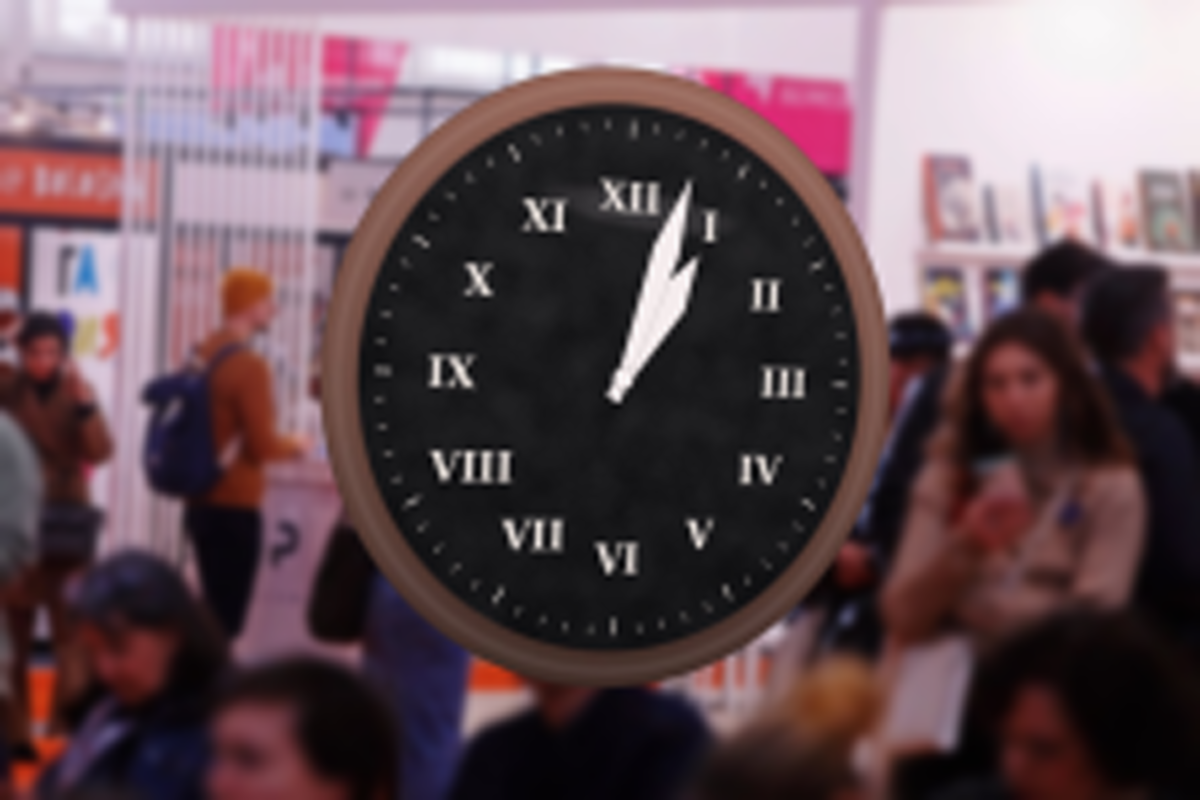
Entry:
1.03
